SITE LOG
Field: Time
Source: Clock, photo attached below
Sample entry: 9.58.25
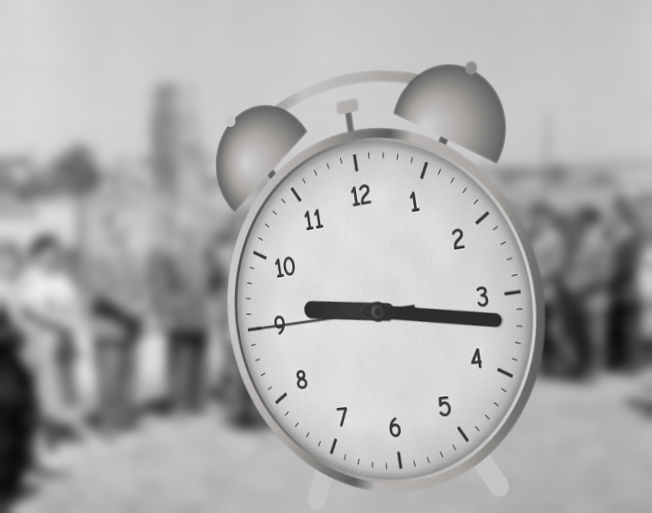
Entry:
9.16.45
